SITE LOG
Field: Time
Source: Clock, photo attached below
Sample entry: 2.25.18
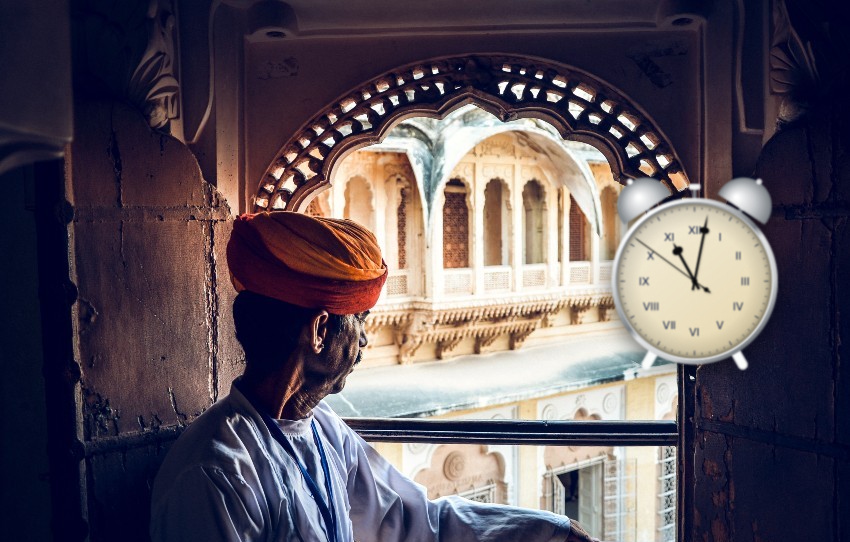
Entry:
11.01.51
